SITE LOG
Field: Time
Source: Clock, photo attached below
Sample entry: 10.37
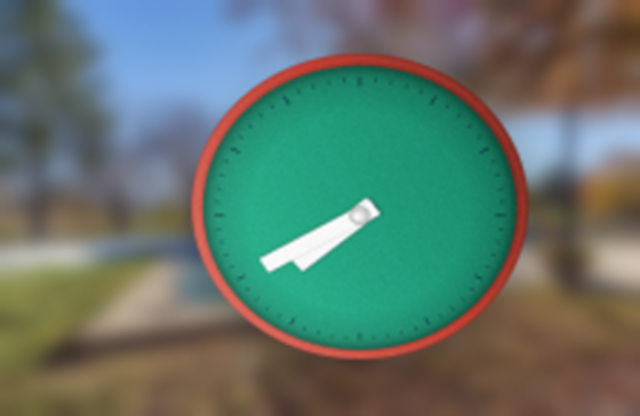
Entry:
7.40
